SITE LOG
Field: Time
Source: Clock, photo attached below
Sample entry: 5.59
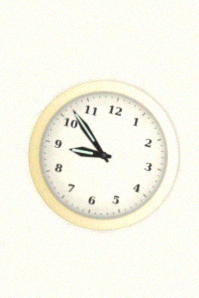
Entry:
8.52
